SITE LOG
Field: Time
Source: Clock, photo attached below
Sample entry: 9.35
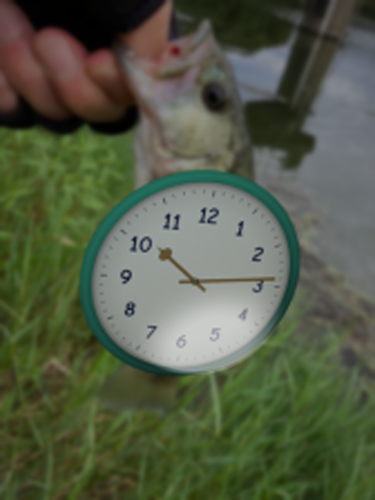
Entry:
10.14
